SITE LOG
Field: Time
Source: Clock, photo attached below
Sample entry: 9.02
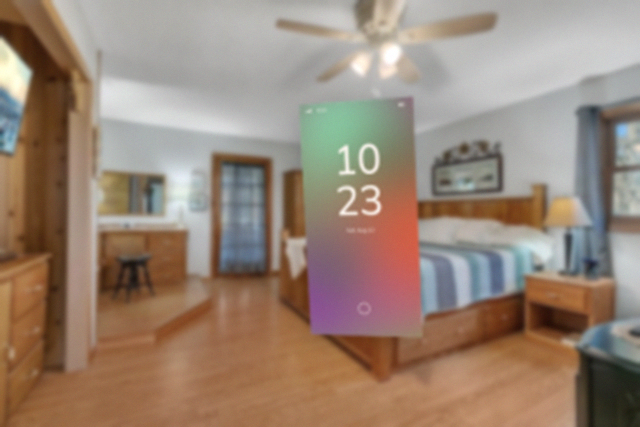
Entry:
10.23
